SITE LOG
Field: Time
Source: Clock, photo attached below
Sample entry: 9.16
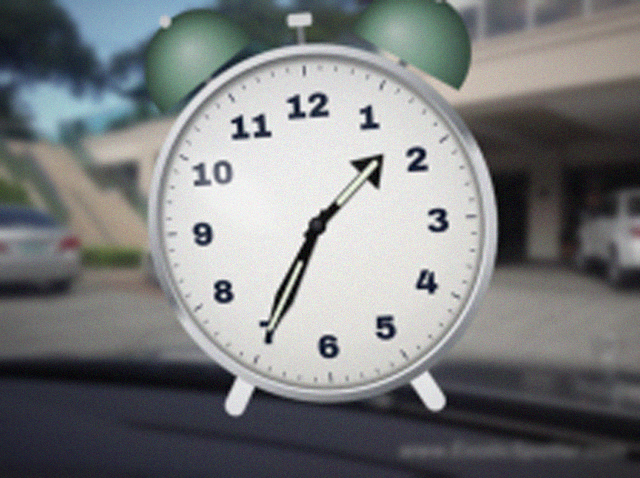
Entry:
1.35
